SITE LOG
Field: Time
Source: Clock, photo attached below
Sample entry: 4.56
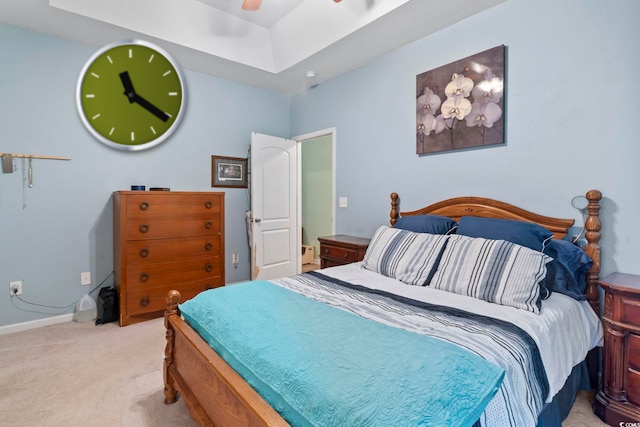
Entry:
11.21
